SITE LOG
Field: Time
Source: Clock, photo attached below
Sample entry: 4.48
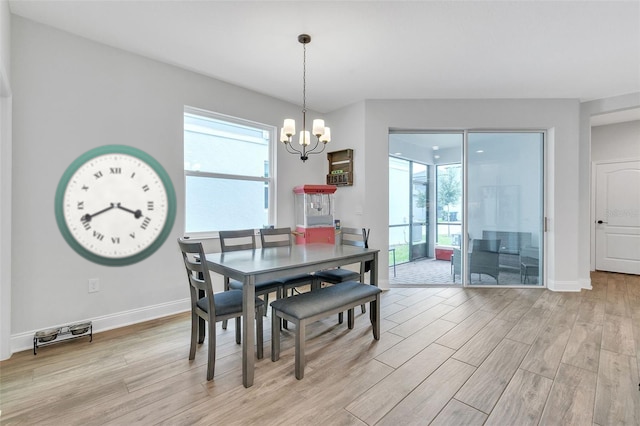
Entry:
3.41
